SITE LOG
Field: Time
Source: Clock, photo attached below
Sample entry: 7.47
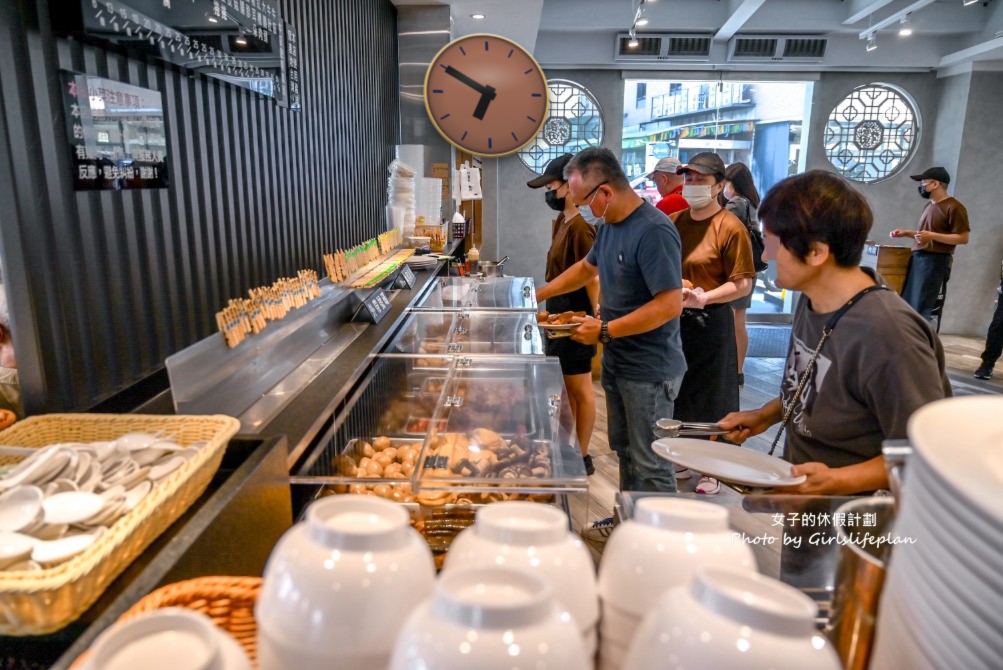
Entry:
6.50
